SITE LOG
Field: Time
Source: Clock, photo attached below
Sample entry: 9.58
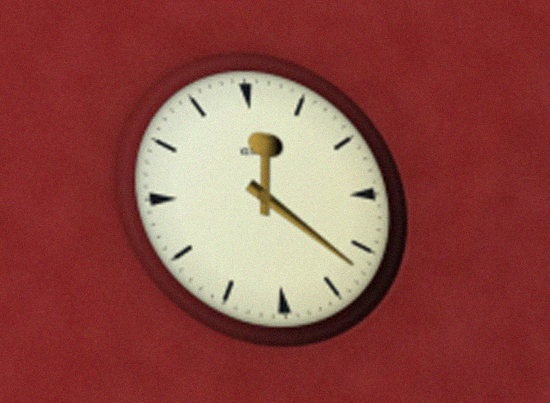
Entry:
12.22
